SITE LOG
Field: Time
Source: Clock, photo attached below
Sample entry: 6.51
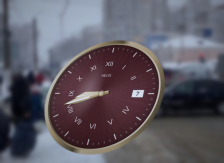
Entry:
8.42
